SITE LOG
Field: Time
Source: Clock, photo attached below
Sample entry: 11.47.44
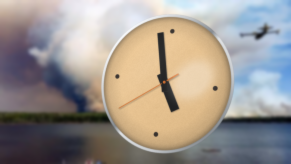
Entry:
4.57.39
